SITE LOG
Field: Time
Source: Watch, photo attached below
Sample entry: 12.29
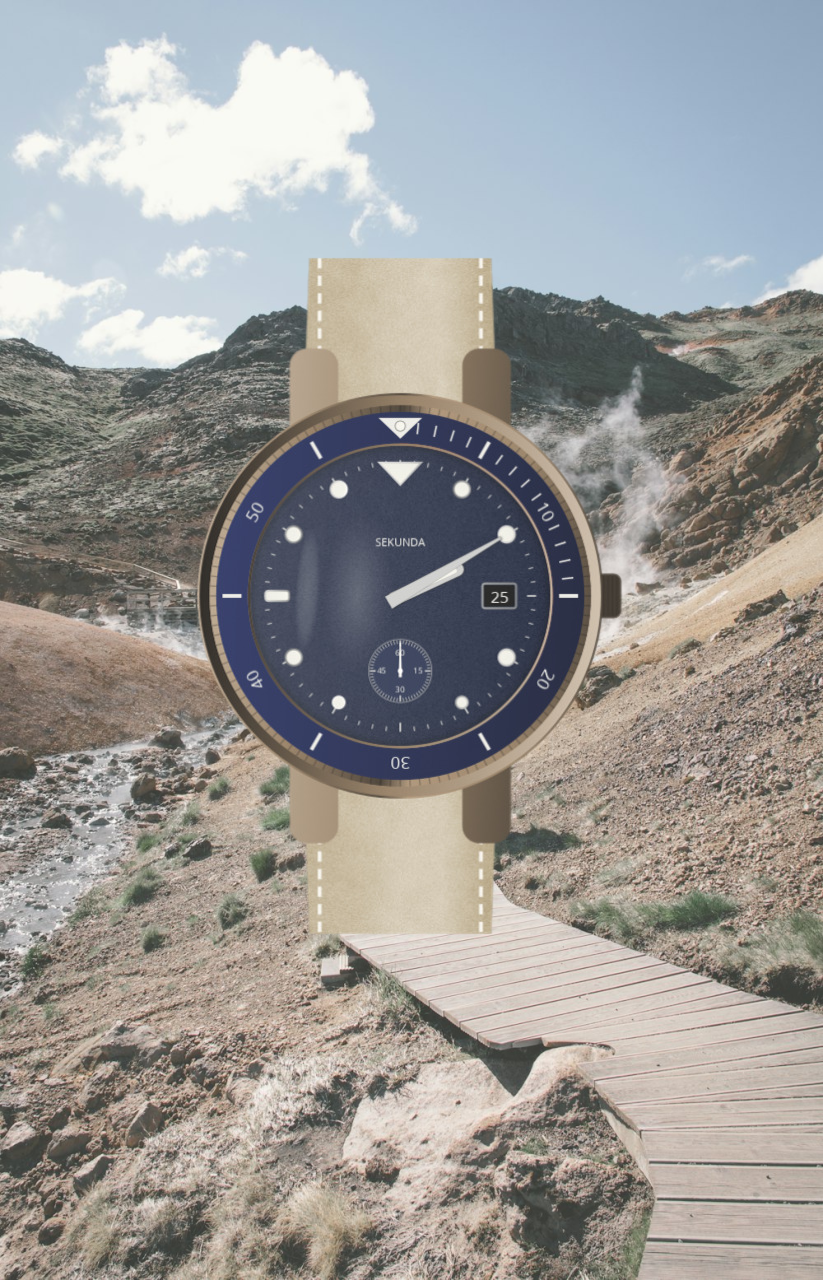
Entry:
2.10
